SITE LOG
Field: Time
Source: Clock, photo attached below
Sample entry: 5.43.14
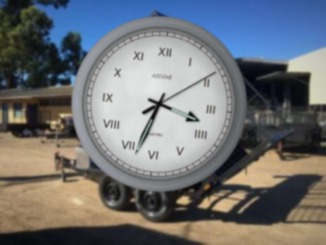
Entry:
3.33.09
